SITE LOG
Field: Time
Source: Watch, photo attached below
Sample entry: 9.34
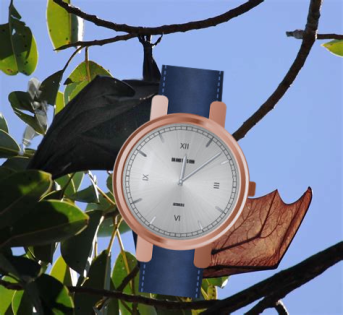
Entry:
12.08
